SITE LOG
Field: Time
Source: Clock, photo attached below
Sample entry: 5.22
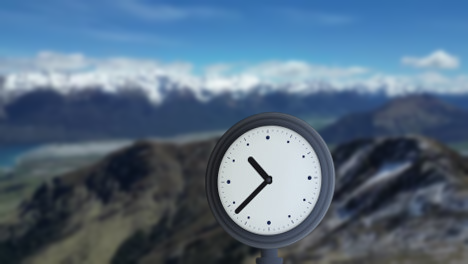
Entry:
10.38
